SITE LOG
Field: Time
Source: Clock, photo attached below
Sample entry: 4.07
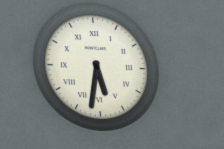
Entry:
5.32
